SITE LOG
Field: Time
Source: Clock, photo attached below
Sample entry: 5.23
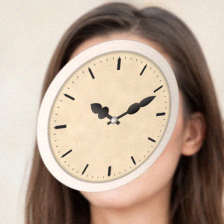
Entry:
10.11
